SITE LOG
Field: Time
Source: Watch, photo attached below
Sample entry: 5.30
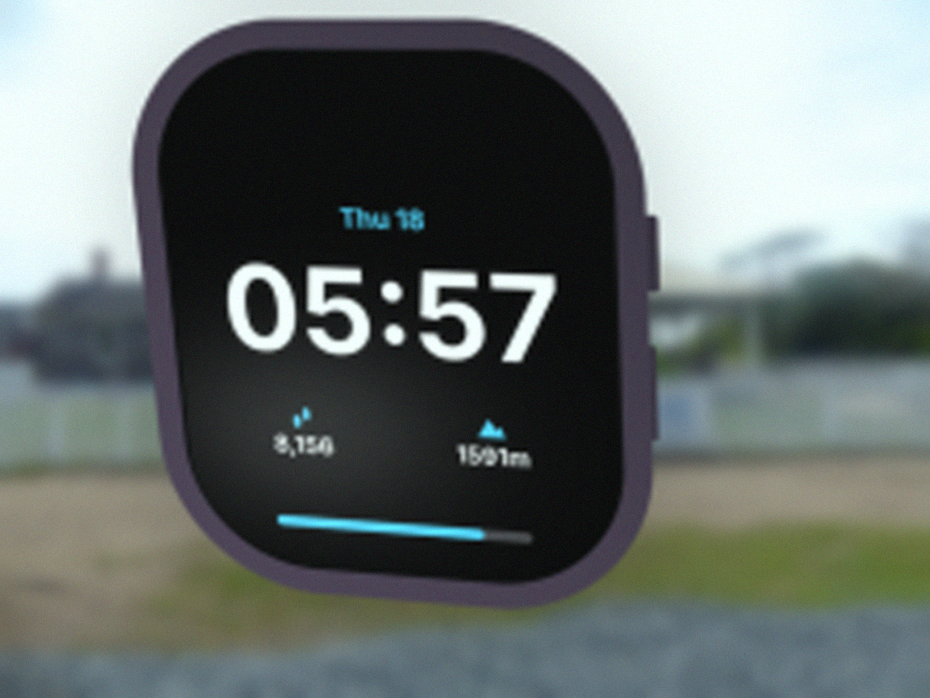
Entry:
5.57
